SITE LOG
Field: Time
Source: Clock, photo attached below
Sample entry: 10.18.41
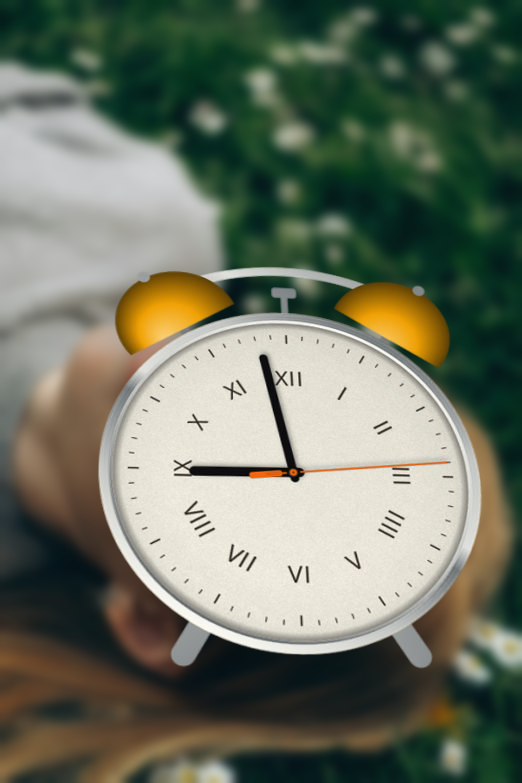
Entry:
8.58.14
